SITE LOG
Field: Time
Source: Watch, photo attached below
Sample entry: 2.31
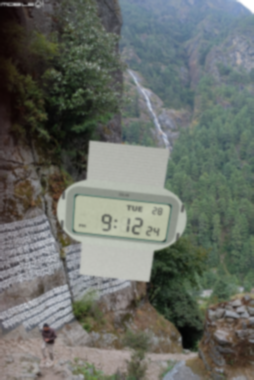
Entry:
9.12
